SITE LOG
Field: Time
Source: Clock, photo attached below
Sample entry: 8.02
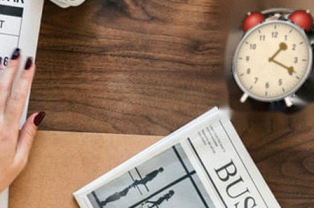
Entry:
1.19
